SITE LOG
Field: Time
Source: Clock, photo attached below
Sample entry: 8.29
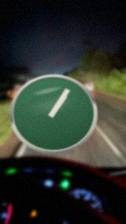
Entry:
1.05
